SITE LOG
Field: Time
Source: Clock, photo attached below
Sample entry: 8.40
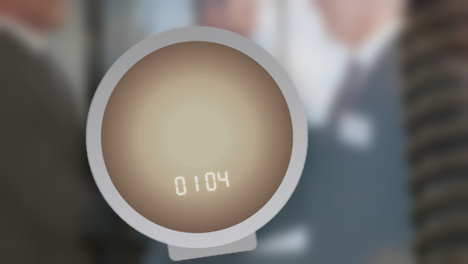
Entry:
1.04
